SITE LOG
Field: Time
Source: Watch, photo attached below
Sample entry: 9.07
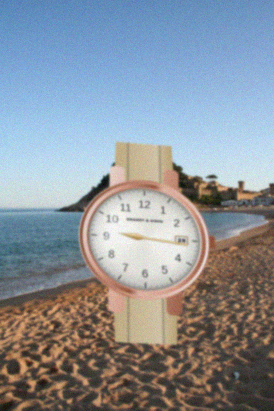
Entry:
9.16
